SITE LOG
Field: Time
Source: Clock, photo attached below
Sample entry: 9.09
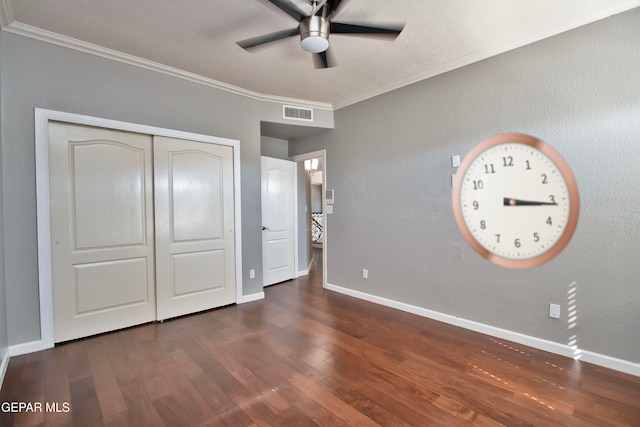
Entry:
3.16
